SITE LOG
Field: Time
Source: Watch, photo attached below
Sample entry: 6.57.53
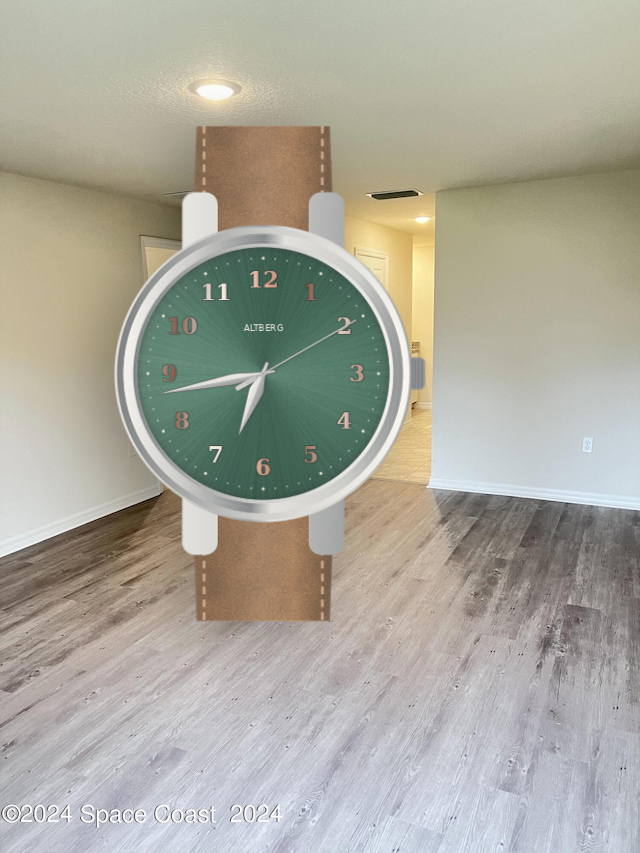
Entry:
6.43.10
